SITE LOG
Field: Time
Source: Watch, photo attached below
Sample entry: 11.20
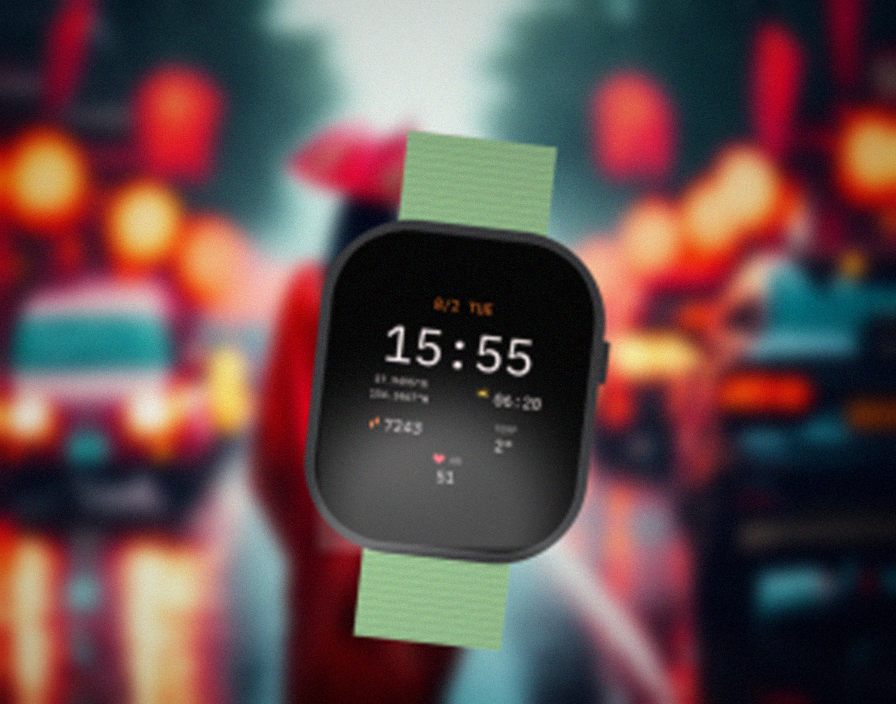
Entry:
15.55
